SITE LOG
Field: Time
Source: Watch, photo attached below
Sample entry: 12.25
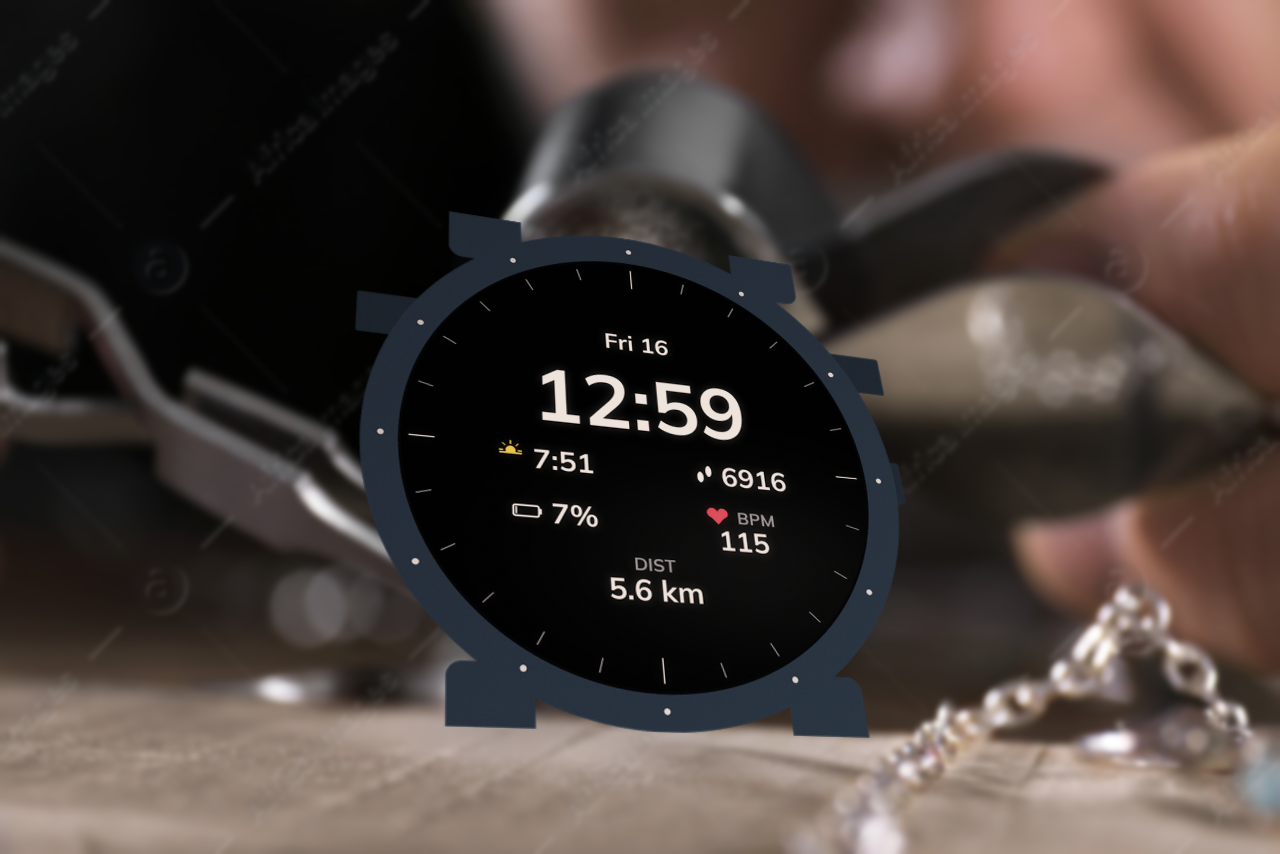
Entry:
12.59
